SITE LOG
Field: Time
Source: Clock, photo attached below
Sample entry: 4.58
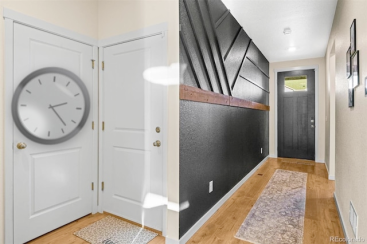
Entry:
2.23
